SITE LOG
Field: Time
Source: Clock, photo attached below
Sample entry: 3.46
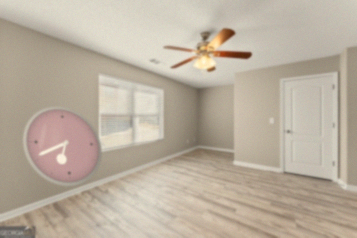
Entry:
6.41
